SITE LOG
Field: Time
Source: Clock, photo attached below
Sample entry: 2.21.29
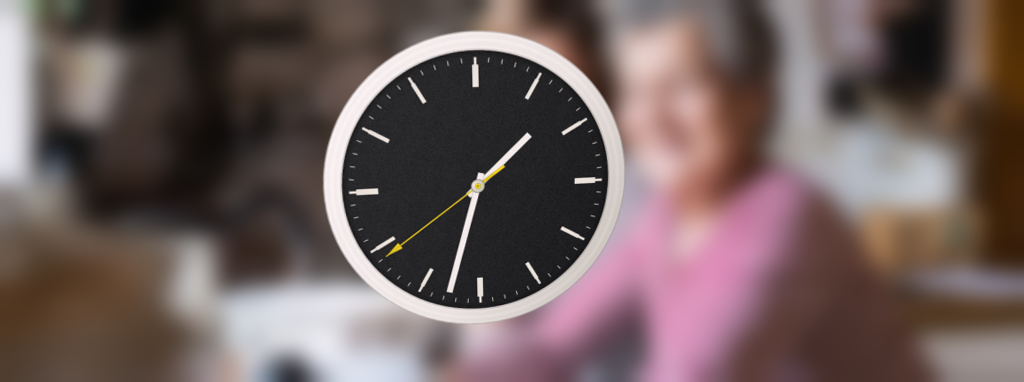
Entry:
1.32.39
